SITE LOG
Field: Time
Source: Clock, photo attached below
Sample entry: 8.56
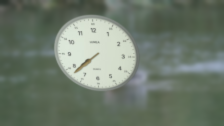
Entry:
7.38
